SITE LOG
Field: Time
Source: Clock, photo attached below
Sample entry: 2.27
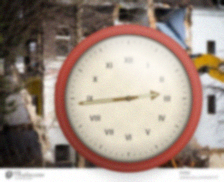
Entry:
2.44
